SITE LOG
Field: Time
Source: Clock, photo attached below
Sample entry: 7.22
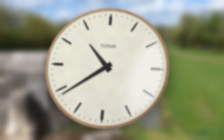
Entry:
10.39
